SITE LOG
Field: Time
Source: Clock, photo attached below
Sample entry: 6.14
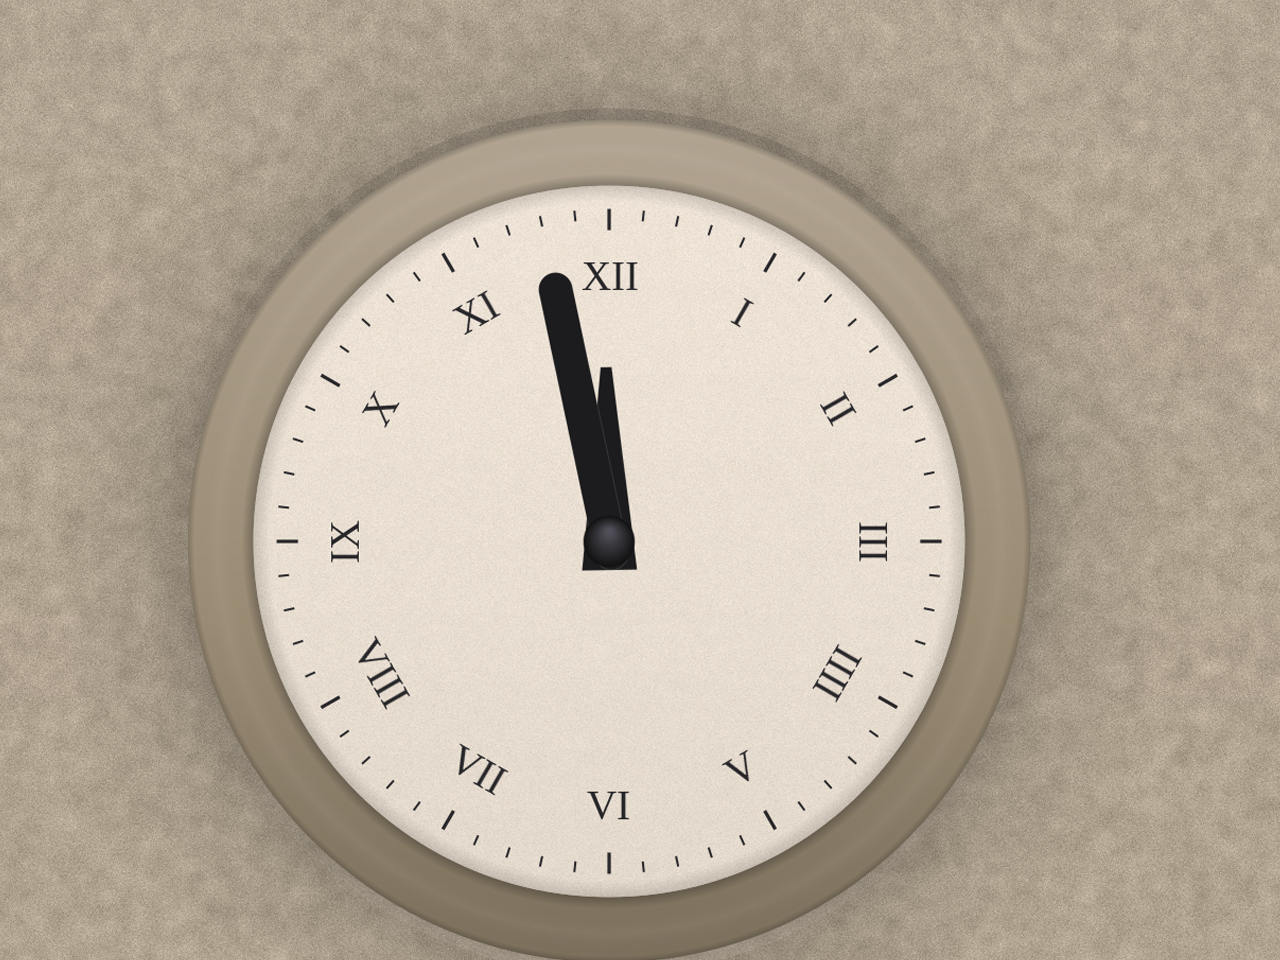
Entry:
11.58
